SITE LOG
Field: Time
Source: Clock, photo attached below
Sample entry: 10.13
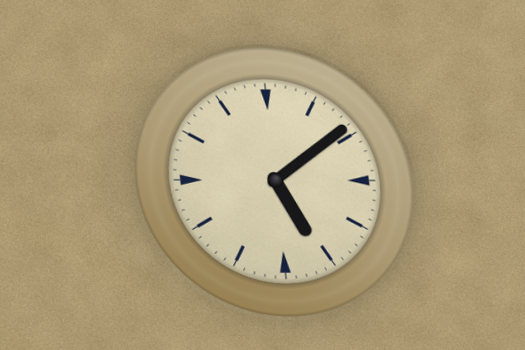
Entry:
5.09
